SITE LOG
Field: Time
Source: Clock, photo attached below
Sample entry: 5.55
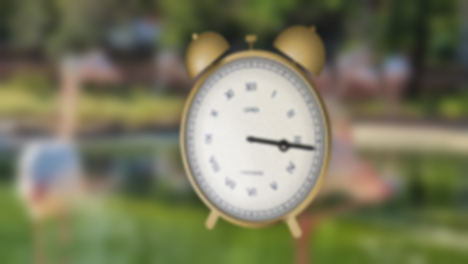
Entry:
3.16
